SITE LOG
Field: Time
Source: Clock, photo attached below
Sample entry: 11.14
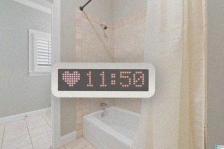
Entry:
11.50
